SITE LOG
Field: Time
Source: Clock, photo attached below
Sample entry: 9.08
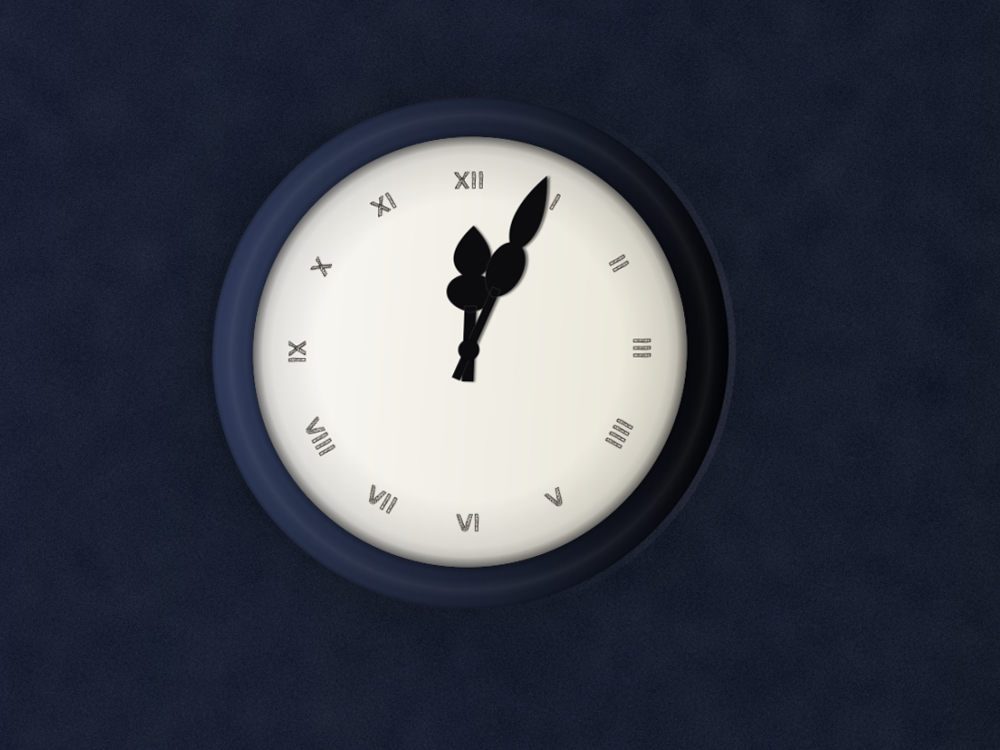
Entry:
12.04
